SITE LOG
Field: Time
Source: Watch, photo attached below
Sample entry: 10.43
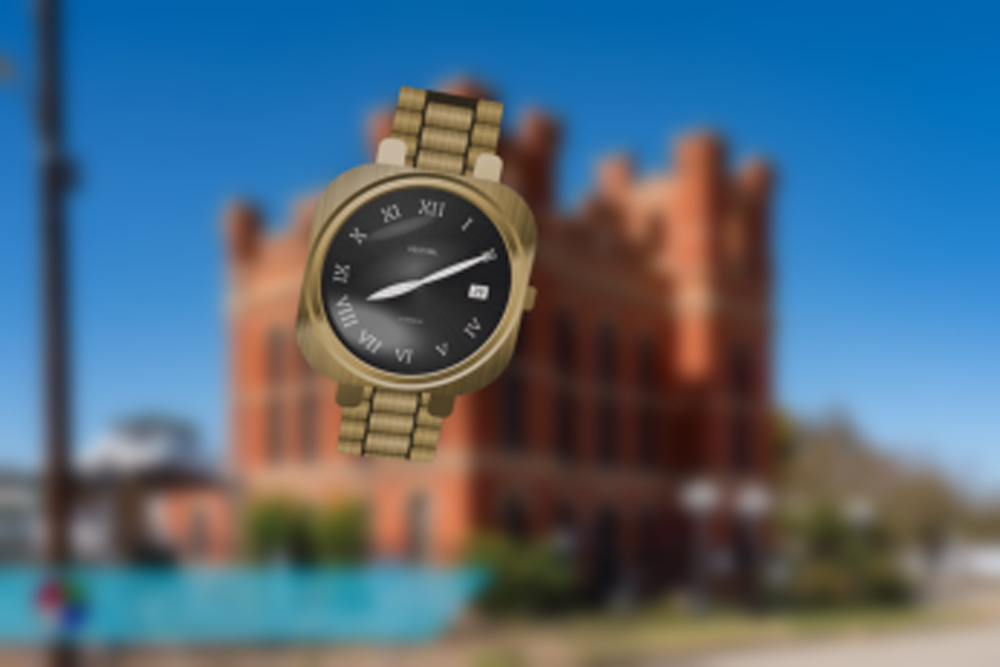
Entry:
8.10
